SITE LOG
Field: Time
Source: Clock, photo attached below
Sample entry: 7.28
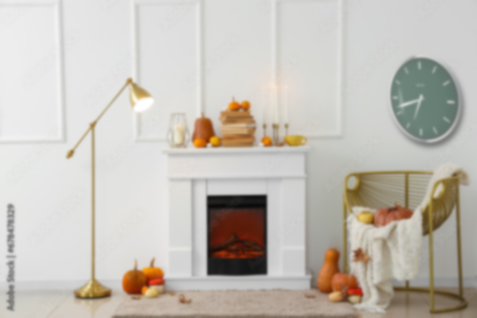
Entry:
6.42
